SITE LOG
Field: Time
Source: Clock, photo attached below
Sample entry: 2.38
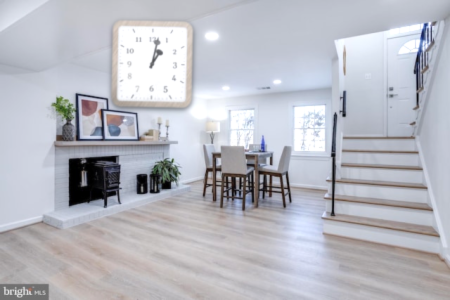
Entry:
1.02
